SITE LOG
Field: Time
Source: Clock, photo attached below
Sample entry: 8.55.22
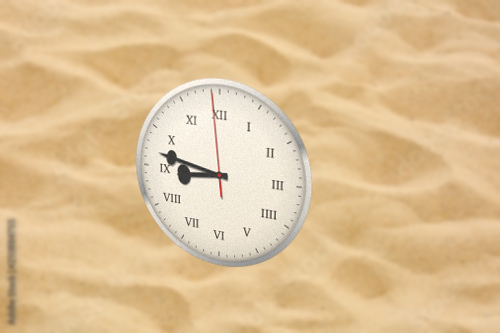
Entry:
8.46.59
